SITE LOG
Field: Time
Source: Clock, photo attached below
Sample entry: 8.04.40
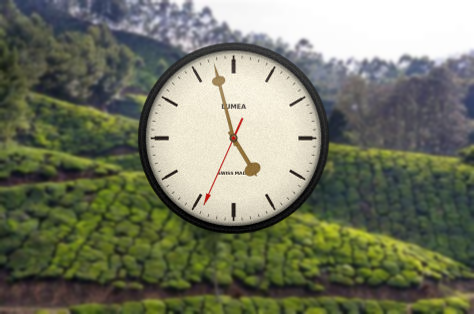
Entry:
4.57.34
